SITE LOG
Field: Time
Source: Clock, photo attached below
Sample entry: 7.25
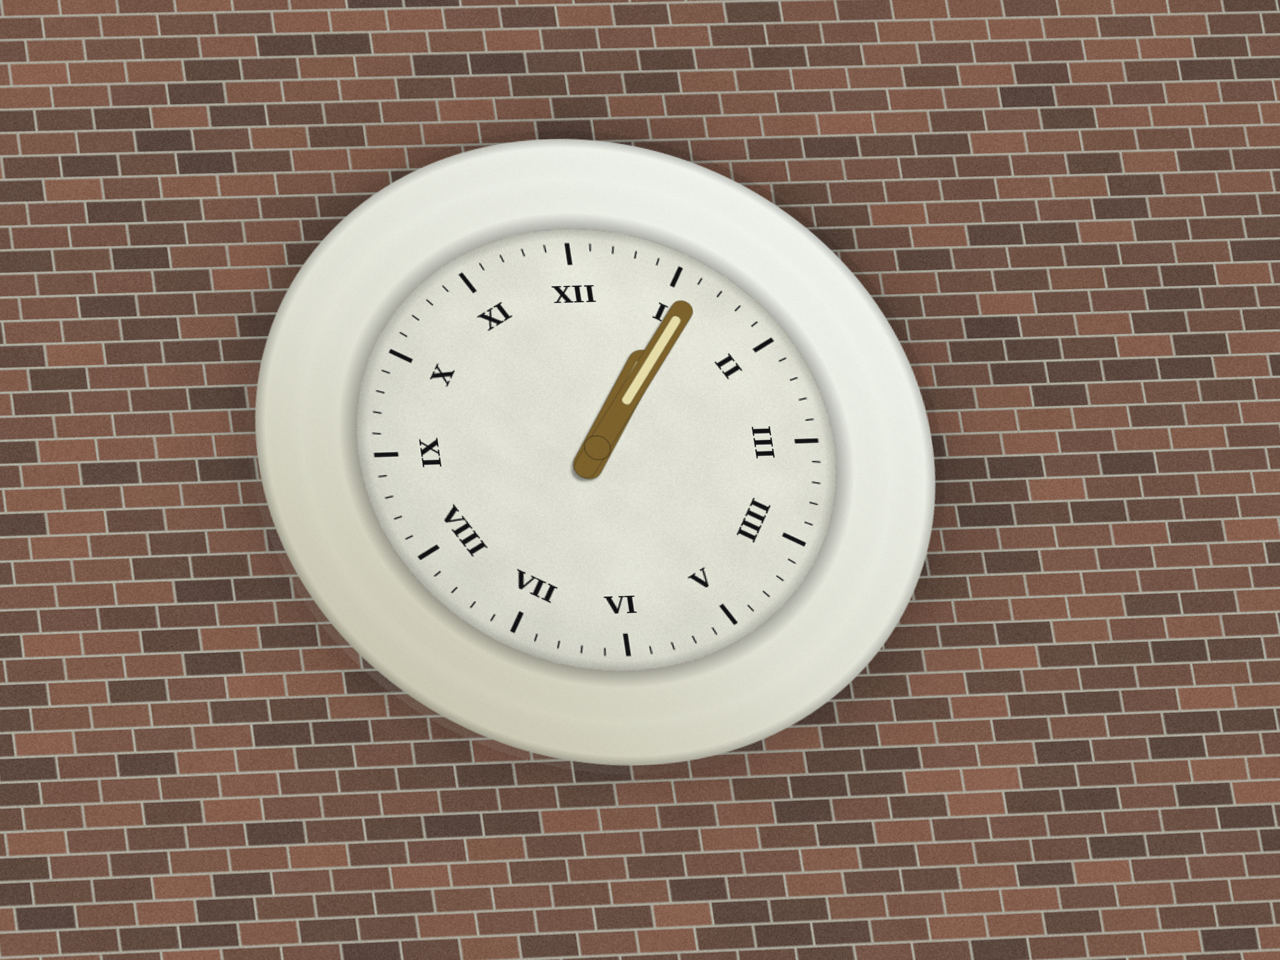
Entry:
1.06
